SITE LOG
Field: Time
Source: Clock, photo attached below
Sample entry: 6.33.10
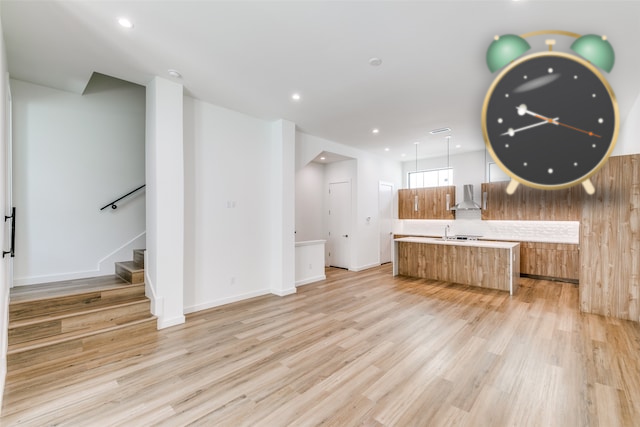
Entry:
9.42.18
